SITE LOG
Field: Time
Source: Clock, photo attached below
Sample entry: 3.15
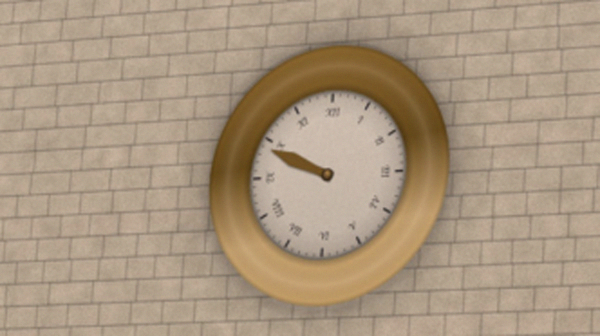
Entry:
9.49
